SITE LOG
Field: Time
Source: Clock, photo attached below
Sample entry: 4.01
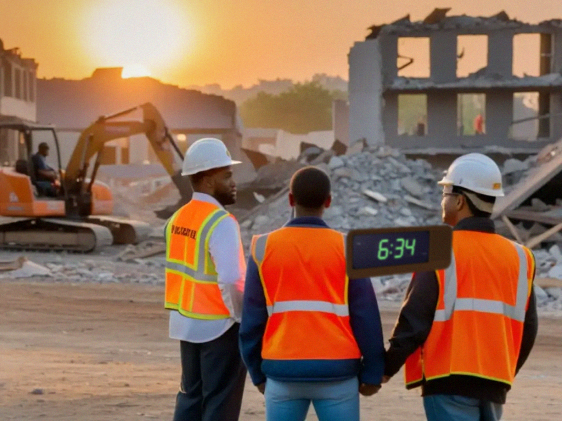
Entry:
6.34
